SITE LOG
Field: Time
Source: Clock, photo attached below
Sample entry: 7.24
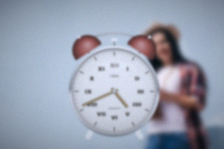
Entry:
4.41
